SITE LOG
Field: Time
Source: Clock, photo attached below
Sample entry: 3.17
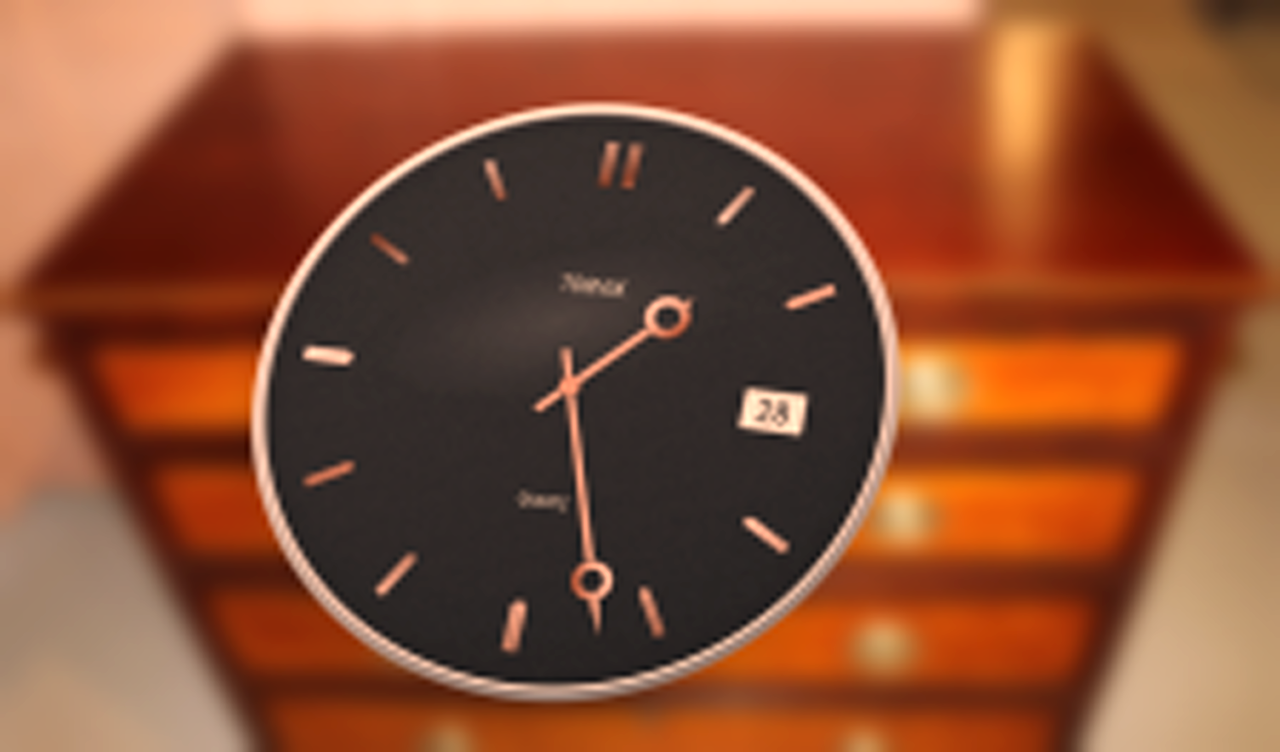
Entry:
1.27
